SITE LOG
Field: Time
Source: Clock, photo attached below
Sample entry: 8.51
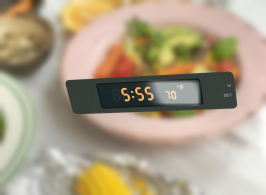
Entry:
5.55
